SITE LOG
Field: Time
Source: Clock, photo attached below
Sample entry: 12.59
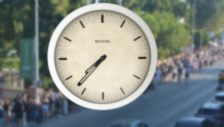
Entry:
7.37
